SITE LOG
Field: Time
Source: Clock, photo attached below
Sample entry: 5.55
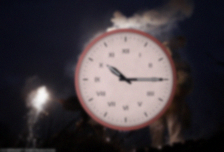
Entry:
10.15
